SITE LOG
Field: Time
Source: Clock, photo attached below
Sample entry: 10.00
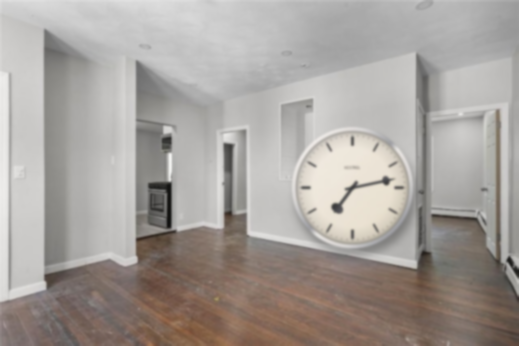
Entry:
7.13
